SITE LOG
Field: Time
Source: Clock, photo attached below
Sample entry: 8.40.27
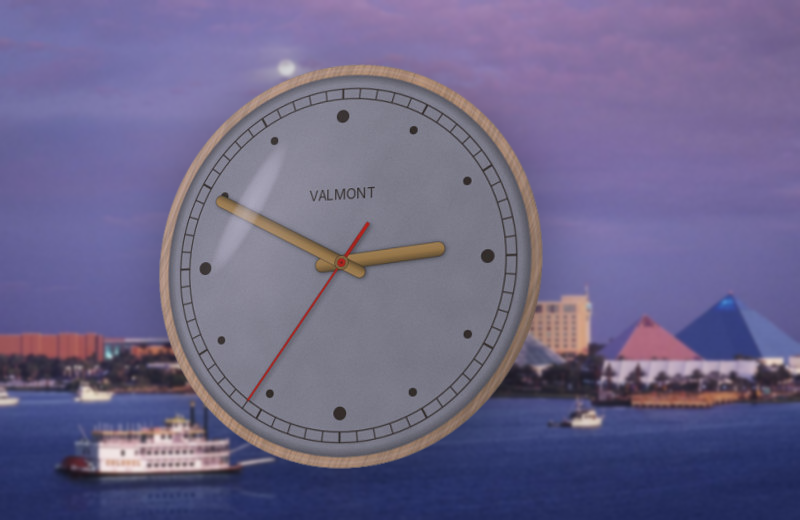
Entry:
2.49.36
